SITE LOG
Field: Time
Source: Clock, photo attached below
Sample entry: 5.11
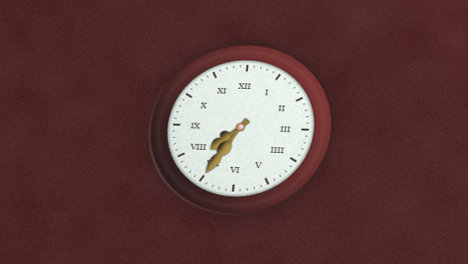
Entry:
7.35
